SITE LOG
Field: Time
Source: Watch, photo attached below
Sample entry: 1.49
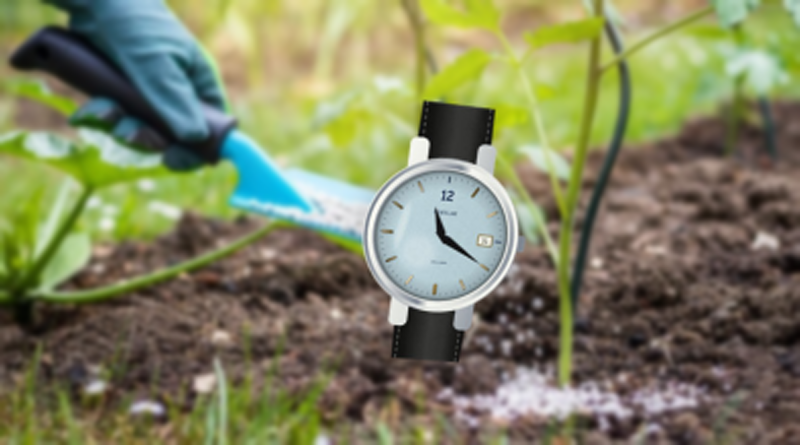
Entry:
11.20
